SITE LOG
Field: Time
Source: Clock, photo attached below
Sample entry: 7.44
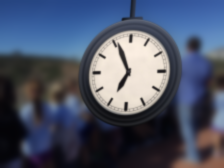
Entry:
6.56
